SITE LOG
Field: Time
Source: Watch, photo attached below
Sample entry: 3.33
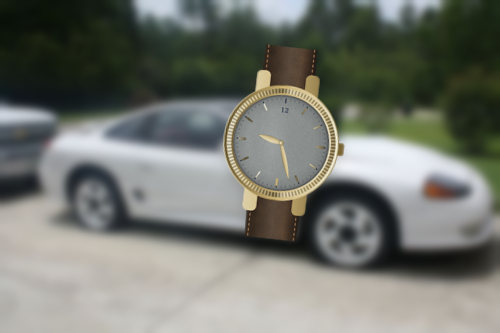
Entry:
9.27
